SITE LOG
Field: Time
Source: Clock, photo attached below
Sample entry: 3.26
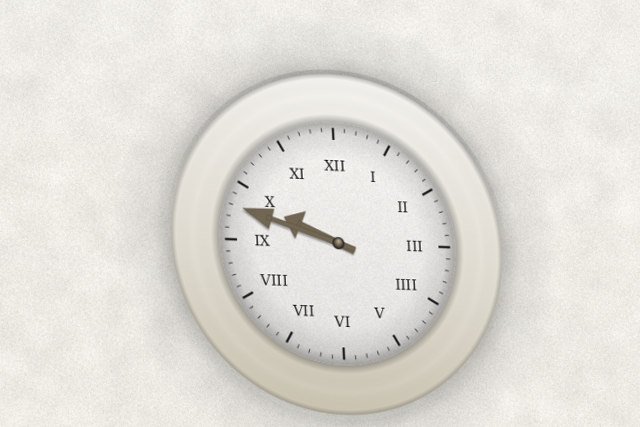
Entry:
9.48
